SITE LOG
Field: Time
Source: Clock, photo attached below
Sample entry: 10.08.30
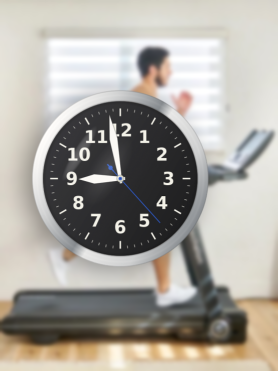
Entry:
8.58.23
